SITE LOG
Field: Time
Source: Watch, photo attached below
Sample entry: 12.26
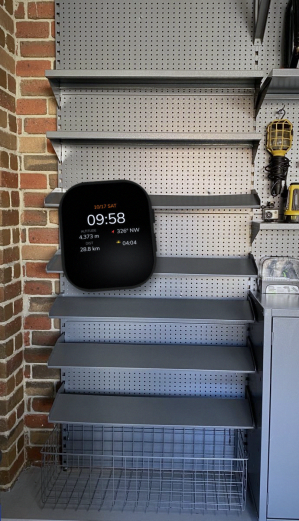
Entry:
9.58
